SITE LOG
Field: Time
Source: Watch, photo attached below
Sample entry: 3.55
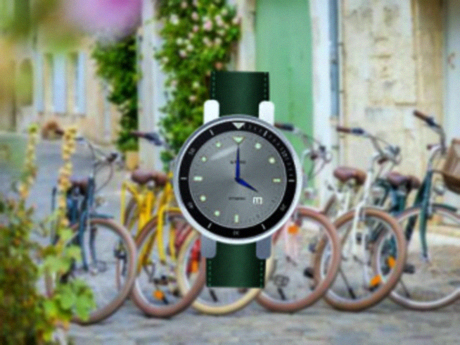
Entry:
4.00
